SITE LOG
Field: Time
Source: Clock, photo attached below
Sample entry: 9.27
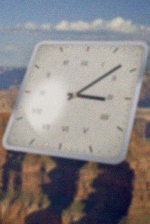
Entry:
3.08
